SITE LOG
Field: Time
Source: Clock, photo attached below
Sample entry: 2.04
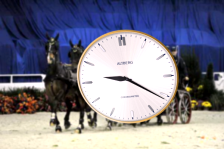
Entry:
9.21
